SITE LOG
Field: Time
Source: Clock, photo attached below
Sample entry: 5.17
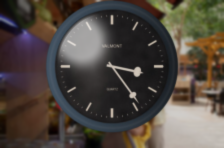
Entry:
3.24
